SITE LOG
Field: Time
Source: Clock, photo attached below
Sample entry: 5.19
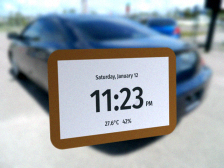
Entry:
11.23
